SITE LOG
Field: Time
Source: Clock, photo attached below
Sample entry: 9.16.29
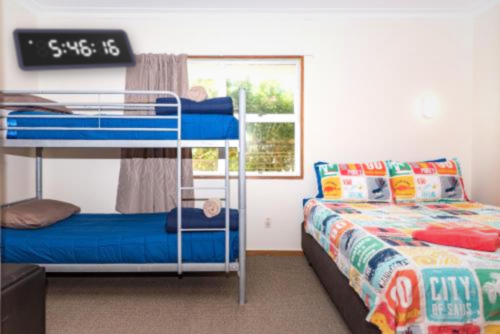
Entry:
5.46.16
